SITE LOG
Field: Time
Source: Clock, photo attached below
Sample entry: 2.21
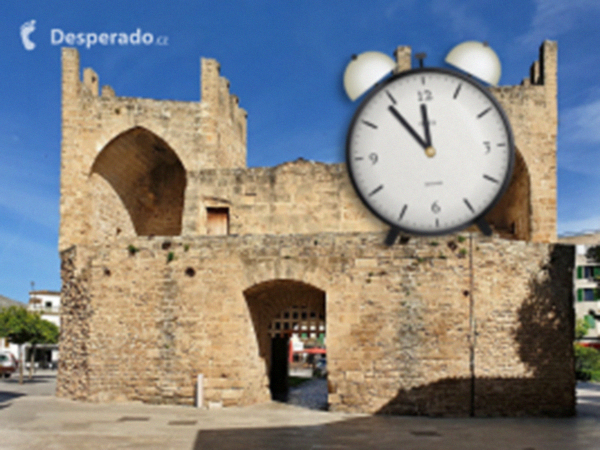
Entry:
11.54
